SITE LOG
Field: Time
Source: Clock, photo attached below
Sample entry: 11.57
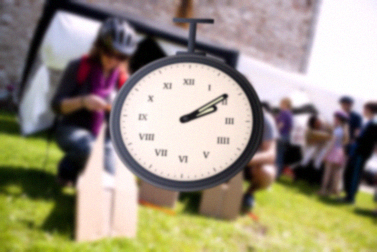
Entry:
2.09
